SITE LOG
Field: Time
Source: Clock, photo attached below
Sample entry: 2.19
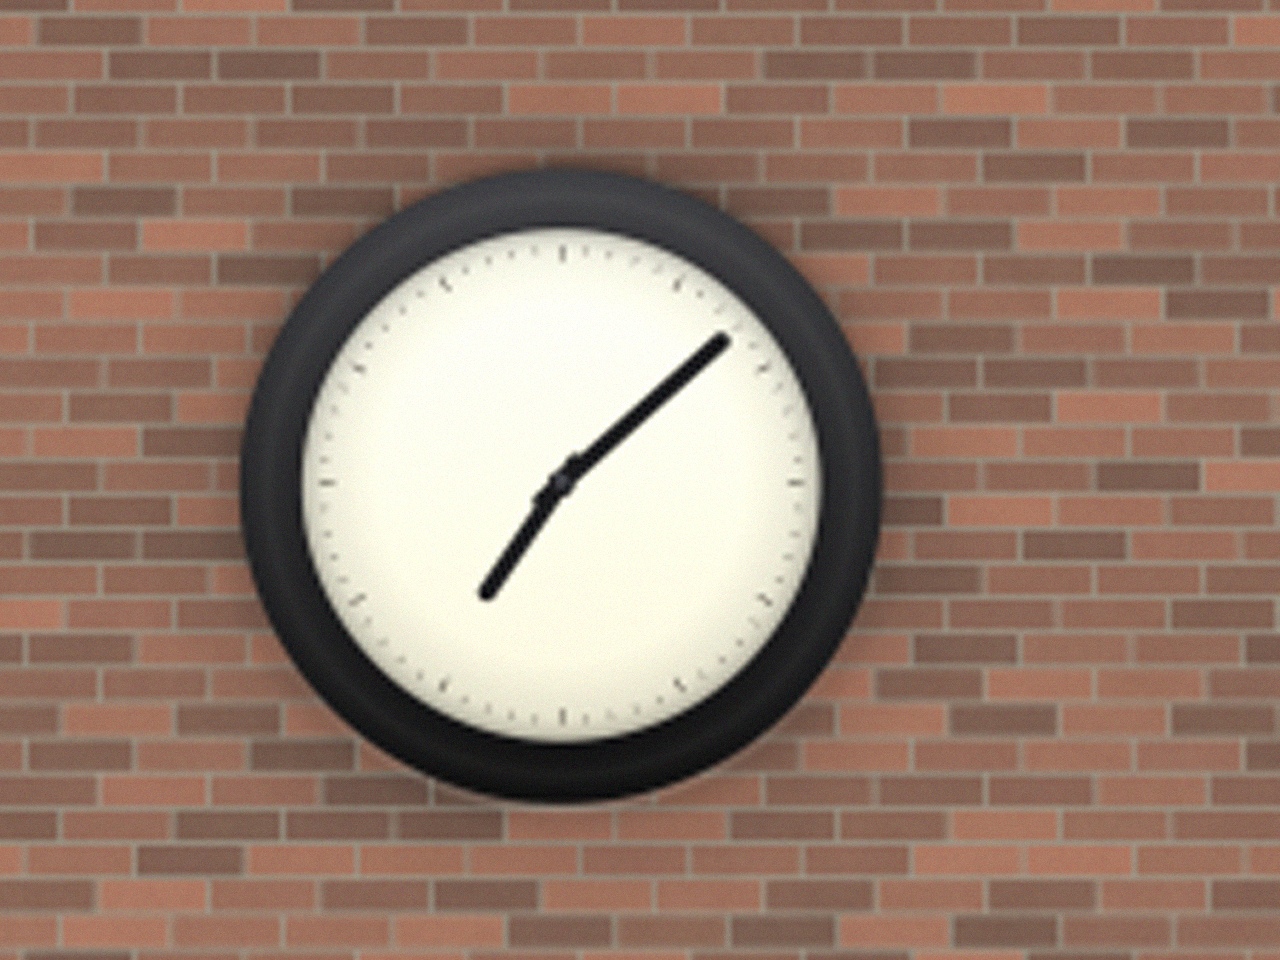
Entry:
7.08
